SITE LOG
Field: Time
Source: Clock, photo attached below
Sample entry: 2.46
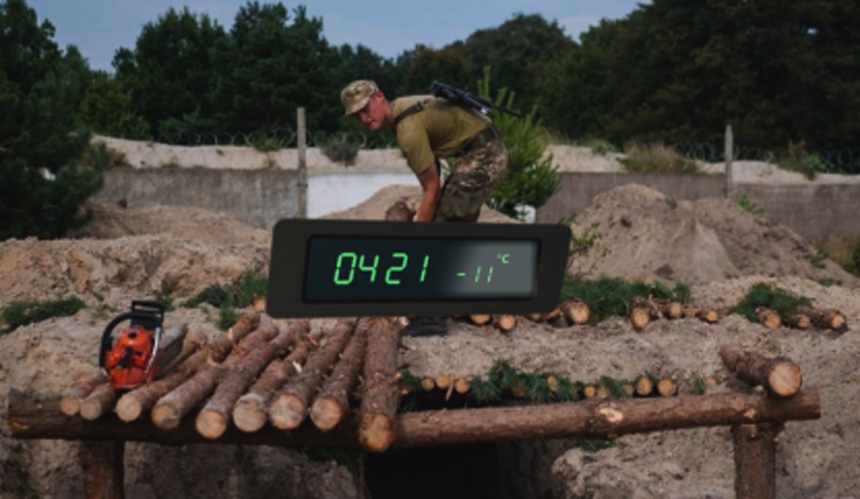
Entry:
4.21
